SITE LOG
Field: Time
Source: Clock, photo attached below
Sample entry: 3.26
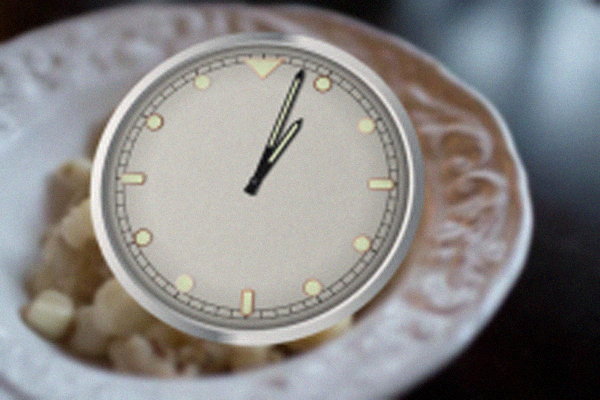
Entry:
1.03
